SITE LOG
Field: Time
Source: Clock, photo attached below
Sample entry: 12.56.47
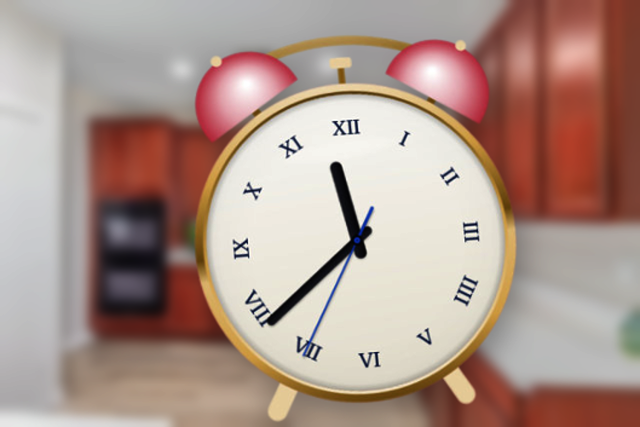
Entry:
11.38.35
